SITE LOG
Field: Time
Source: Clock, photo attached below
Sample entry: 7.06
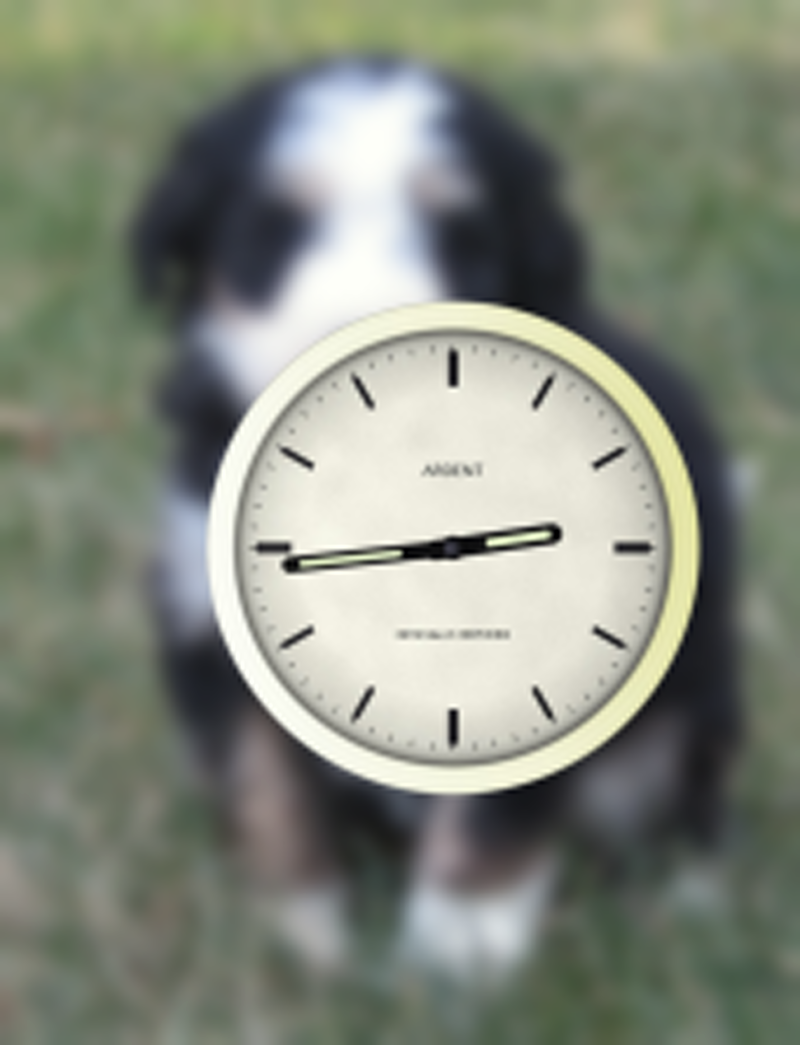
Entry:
2.44
